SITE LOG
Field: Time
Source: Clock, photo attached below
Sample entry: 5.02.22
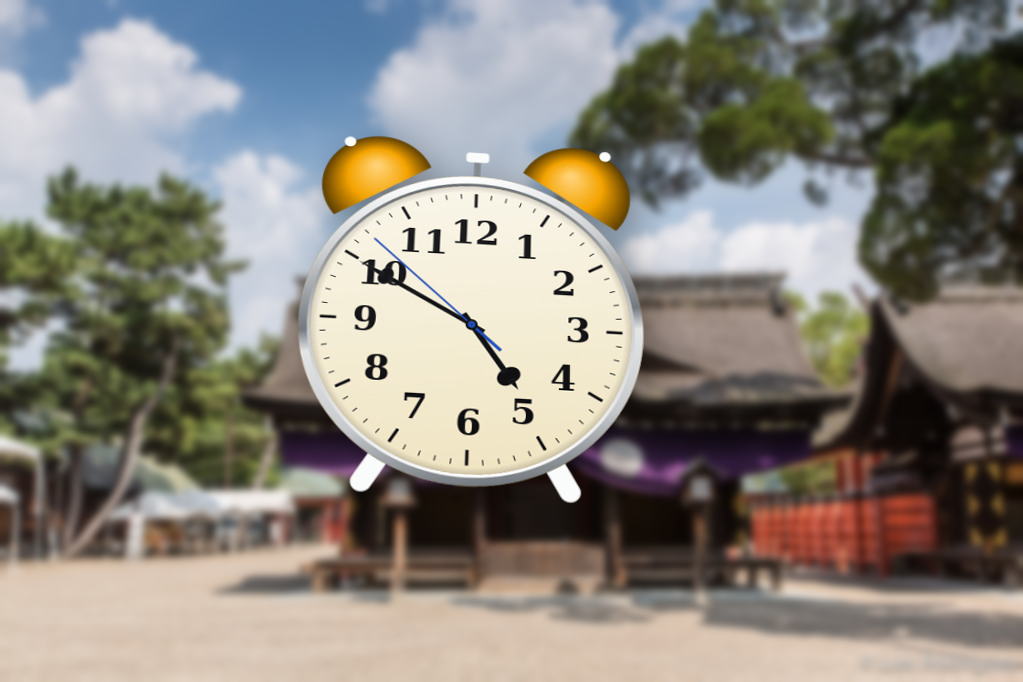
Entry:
4.49.52
